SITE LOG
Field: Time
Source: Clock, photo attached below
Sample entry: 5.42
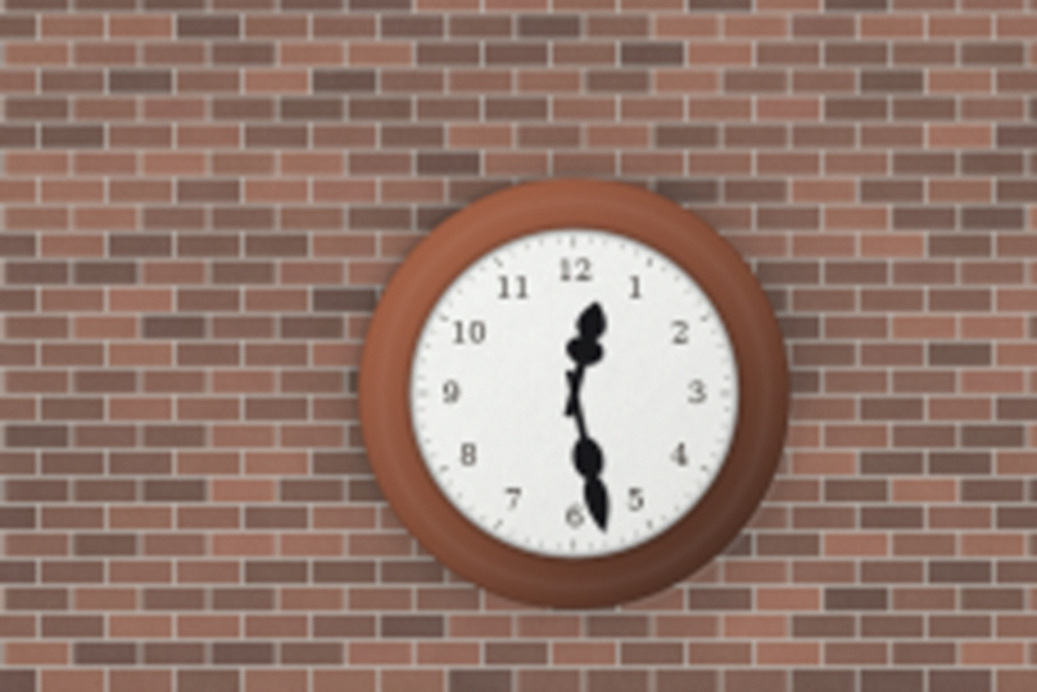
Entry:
12.28
